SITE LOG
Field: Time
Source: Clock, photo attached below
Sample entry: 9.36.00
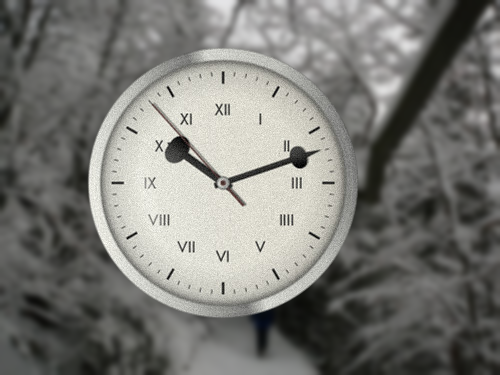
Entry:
10.11.53
